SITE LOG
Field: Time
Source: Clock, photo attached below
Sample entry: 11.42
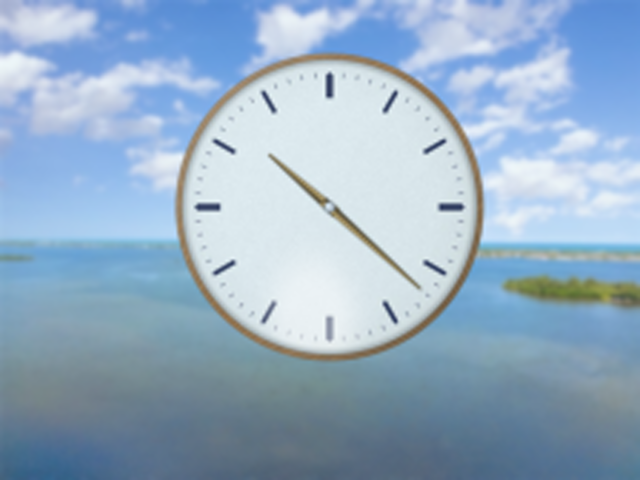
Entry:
10.22
